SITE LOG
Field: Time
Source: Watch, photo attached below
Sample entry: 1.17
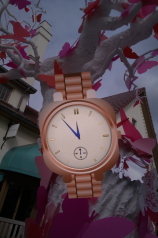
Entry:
11.54
